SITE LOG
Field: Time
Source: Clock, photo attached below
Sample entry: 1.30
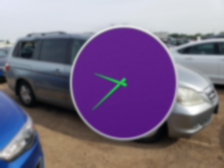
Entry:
9.38
